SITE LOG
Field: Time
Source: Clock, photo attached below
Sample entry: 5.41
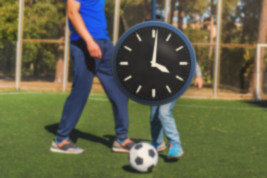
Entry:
4.01
